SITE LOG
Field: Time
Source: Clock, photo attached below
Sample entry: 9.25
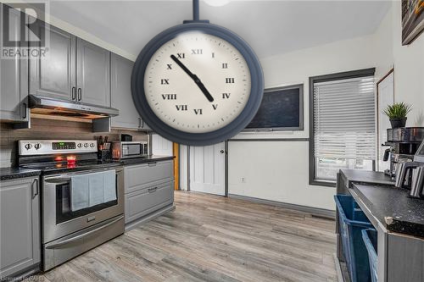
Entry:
4.53
